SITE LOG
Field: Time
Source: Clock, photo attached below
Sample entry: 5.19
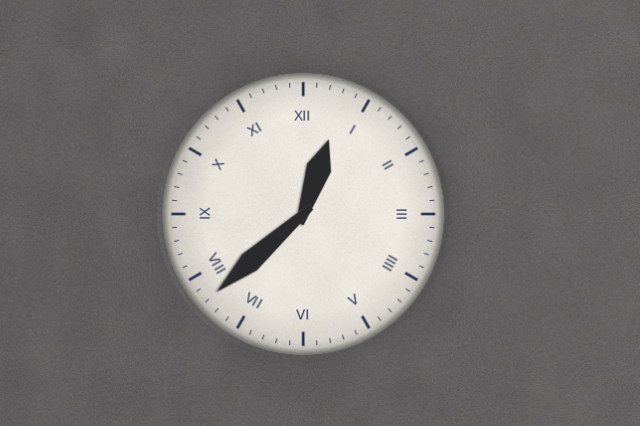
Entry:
12.38
